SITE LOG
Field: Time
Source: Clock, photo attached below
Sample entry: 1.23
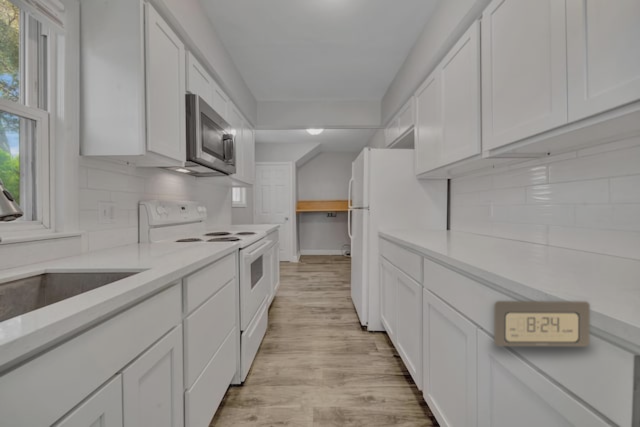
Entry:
8.24
